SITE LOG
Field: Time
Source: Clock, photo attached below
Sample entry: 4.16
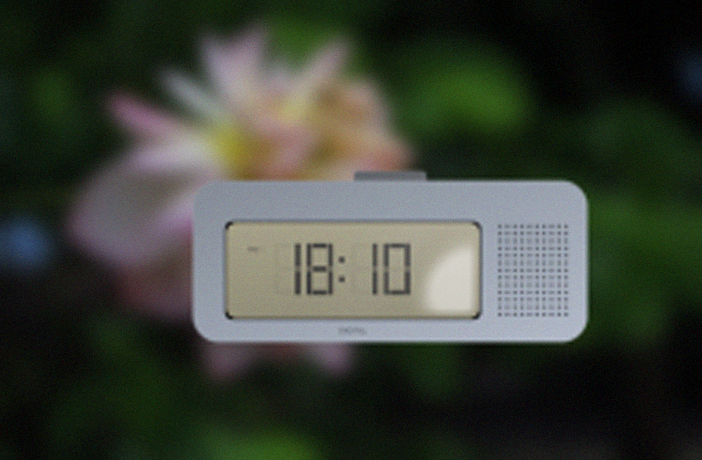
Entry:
18.10
